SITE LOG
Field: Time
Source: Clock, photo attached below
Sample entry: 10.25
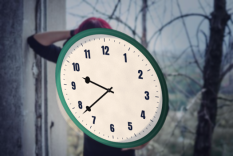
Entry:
9.38
